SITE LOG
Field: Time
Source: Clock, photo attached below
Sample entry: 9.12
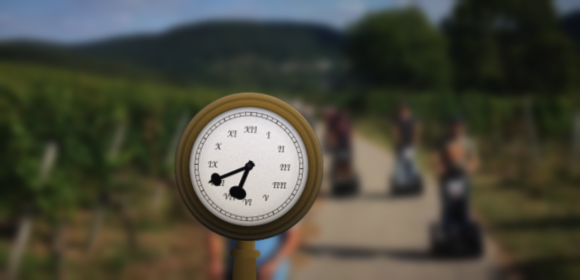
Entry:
6.41
